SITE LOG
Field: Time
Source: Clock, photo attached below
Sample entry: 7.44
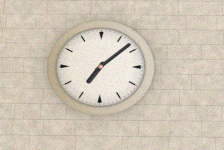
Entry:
7.08
